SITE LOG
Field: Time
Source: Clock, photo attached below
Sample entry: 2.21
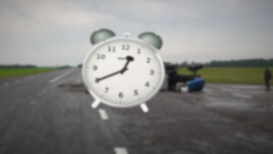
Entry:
12.40
